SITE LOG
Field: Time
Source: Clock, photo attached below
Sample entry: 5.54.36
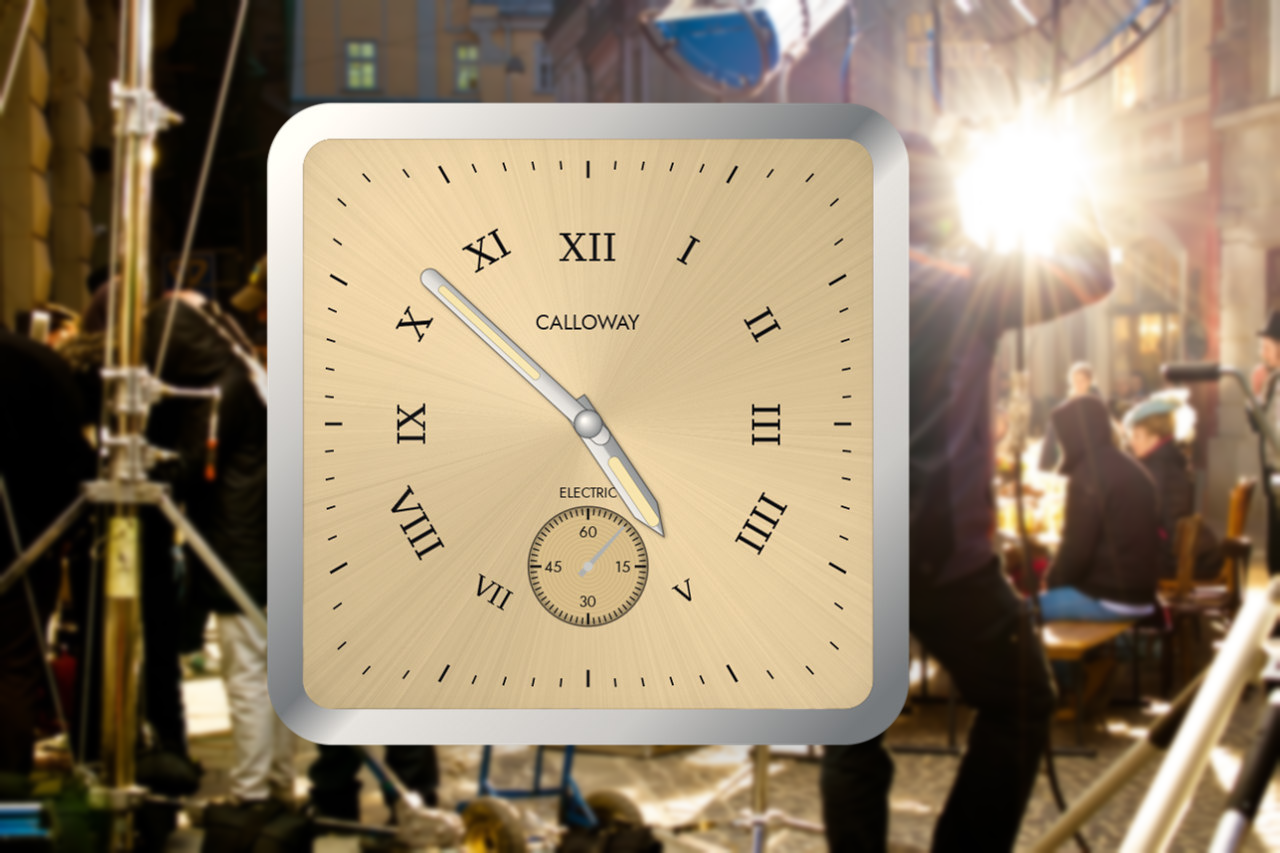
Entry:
4.52.07
